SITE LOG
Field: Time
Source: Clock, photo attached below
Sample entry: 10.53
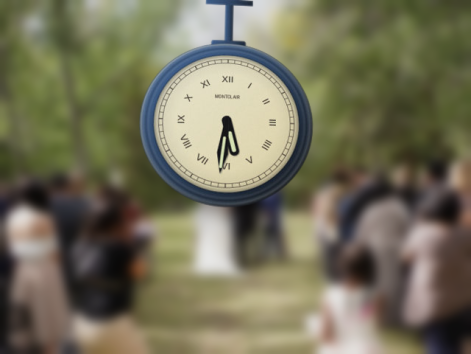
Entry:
5.31
